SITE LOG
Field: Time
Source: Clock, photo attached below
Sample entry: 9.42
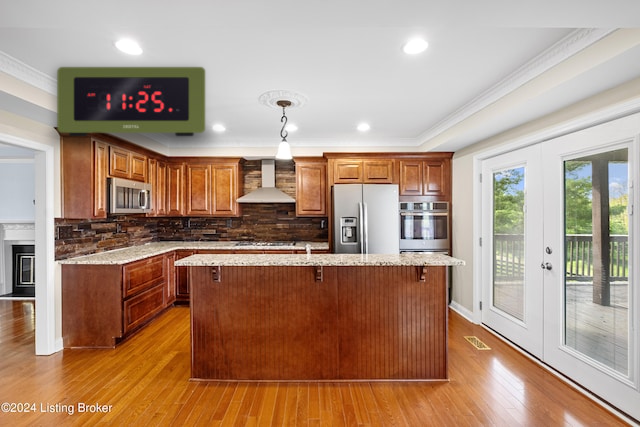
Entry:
11.25
